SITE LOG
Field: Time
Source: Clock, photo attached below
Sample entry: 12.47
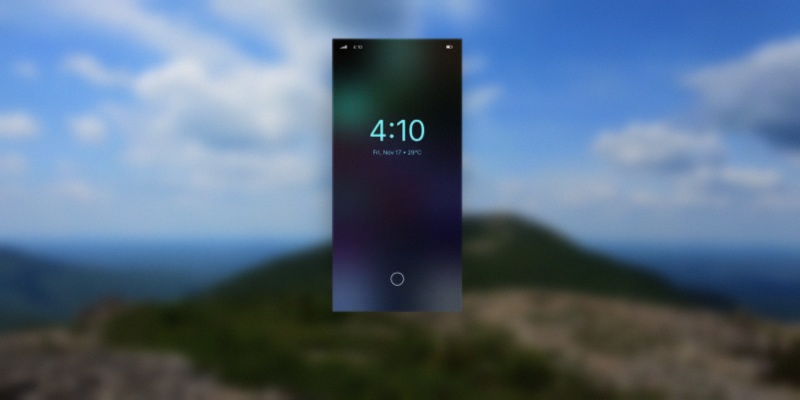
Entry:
4.10
